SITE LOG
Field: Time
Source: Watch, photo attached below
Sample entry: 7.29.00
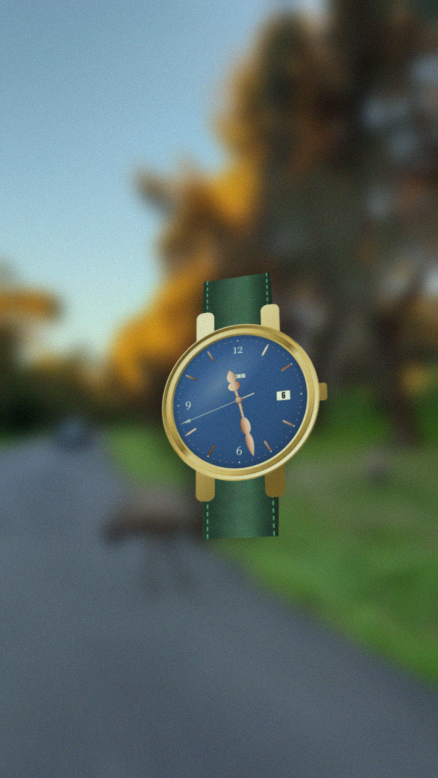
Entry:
11.27.42
